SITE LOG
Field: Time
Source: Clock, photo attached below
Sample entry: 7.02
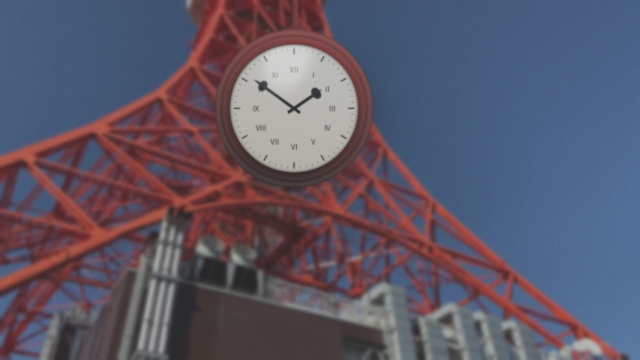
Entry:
1.51
